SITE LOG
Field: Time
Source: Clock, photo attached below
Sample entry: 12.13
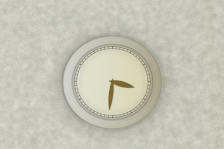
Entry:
3.31
